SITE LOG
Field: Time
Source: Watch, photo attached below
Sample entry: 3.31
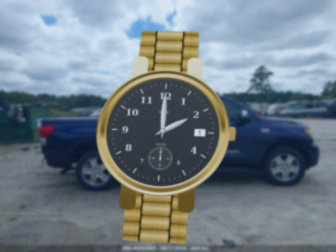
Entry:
2.00
